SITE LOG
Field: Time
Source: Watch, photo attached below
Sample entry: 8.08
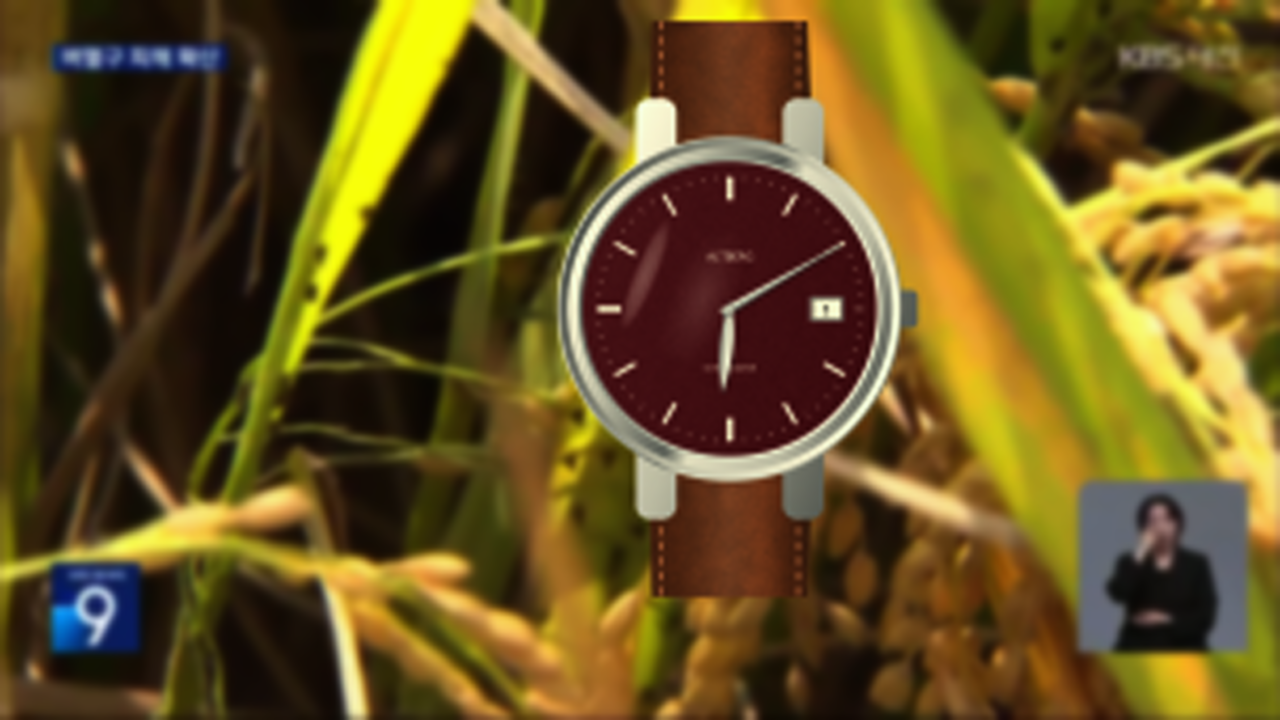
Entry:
6.10
